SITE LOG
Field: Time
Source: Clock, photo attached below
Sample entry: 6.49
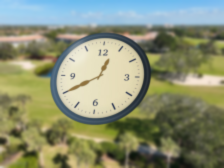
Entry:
12.40
